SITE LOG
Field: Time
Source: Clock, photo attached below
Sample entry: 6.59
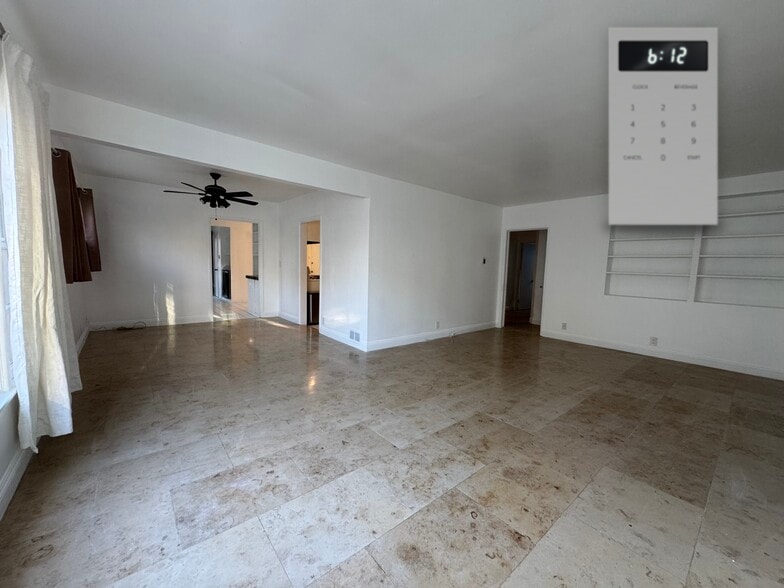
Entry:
6.12
